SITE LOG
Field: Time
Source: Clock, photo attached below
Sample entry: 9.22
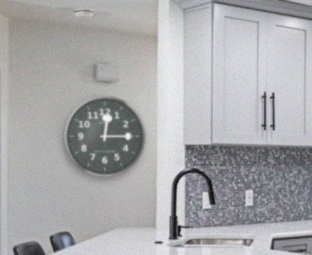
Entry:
12.15
